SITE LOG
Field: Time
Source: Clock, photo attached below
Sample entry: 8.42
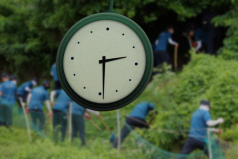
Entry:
2.29
